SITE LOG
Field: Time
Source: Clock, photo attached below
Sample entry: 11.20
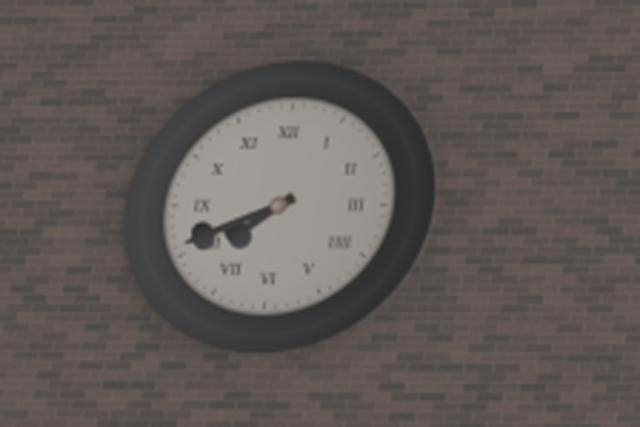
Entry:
7.41
